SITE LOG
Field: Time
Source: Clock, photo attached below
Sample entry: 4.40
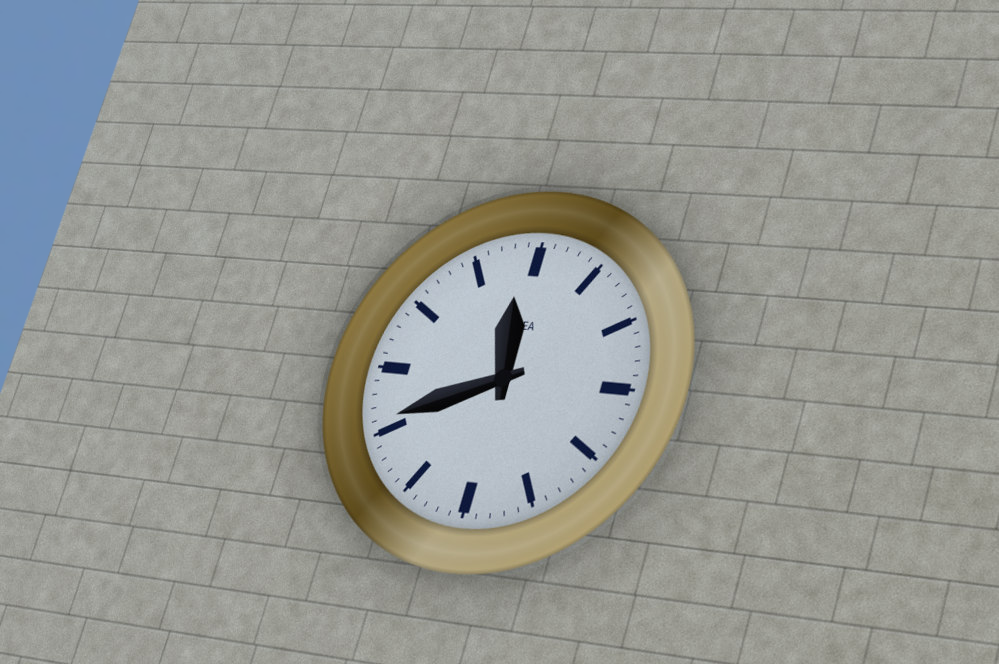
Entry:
11.41
